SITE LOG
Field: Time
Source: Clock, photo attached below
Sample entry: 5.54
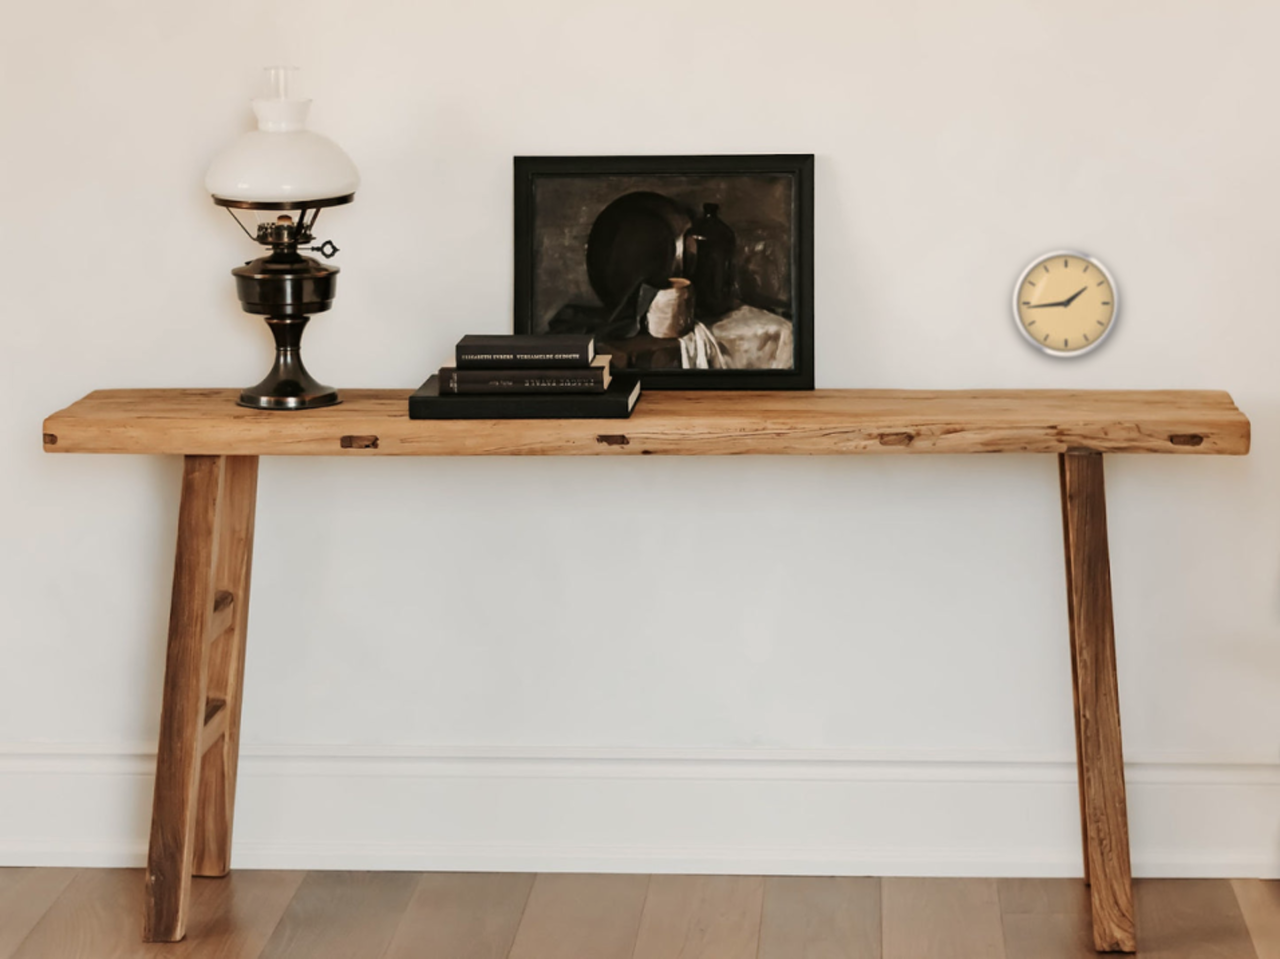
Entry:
1.44
